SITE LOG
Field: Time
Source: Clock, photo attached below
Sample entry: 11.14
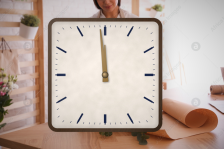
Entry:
11.59
